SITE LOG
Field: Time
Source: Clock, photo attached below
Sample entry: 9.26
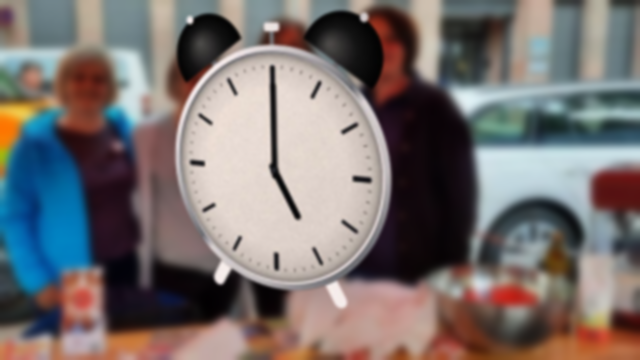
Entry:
5.00
